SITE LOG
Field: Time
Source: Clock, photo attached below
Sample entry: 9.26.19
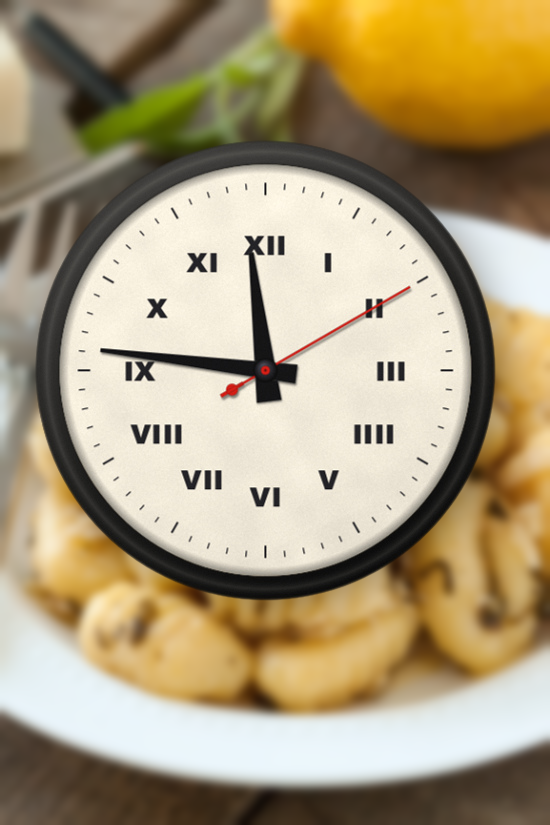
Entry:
11.46.10
